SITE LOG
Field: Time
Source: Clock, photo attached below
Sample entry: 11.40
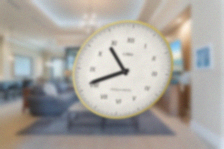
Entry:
10.41
